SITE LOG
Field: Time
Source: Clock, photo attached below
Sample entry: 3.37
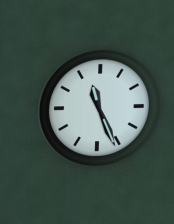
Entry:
11.26
